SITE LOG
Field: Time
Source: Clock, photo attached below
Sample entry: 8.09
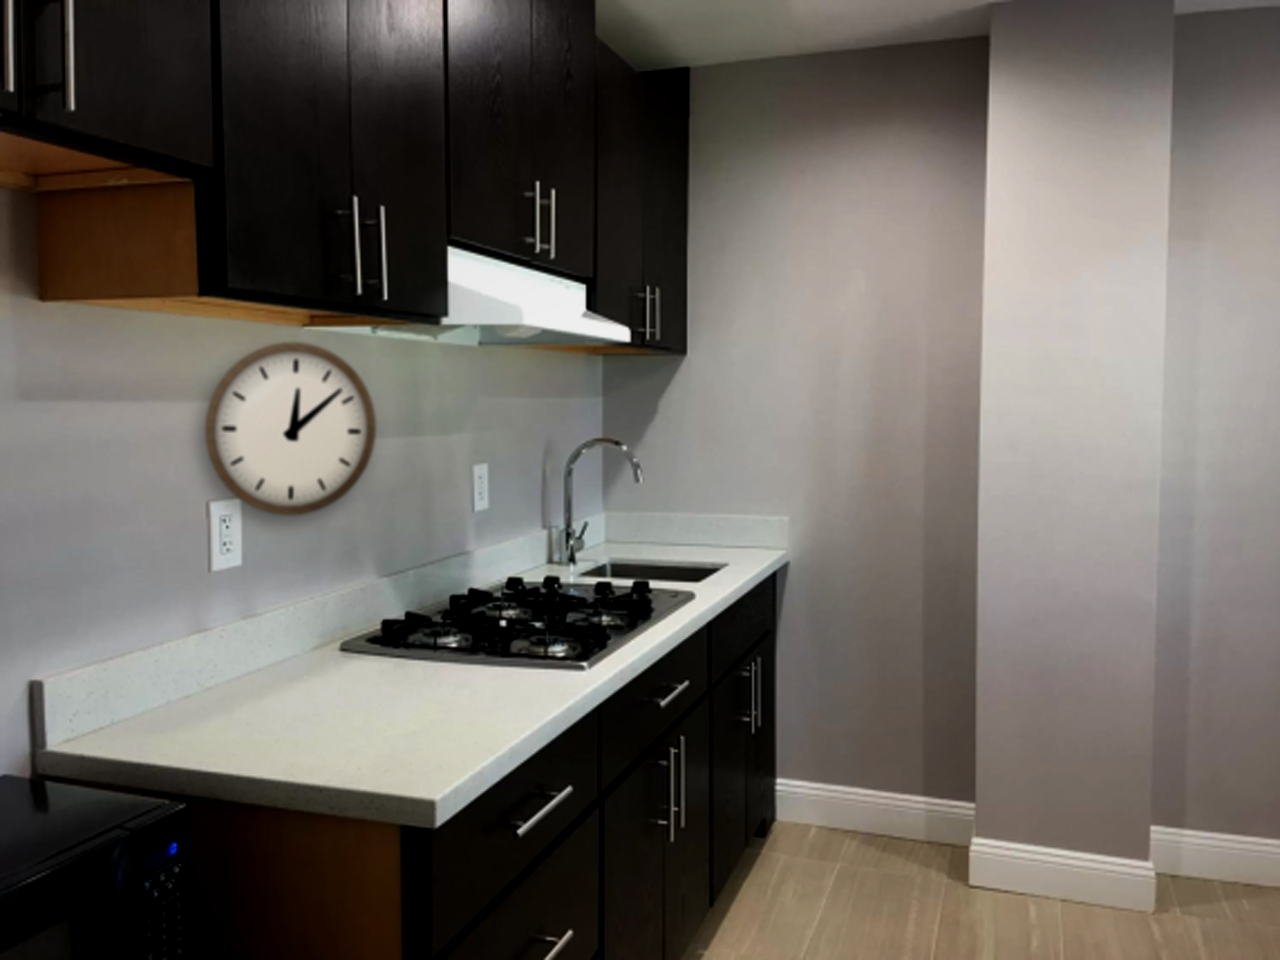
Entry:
12.08
